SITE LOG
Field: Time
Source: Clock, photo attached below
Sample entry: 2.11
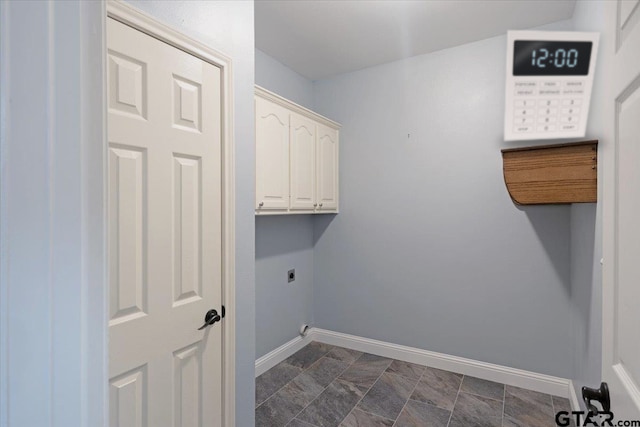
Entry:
12.00
